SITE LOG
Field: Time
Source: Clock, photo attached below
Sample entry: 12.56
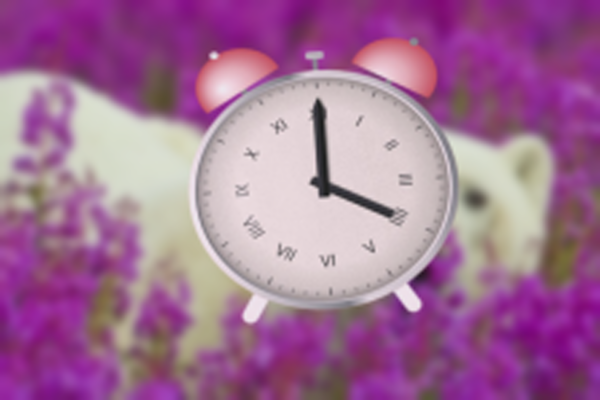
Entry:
4.00
